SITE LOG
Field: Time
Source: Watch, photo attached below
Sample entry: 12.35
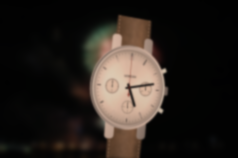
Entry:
5.13
